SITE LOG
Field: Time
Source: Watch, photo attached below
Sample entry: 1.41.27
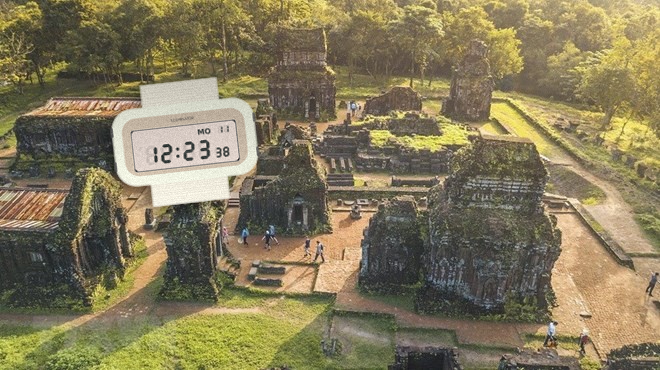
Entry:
12.23.38
